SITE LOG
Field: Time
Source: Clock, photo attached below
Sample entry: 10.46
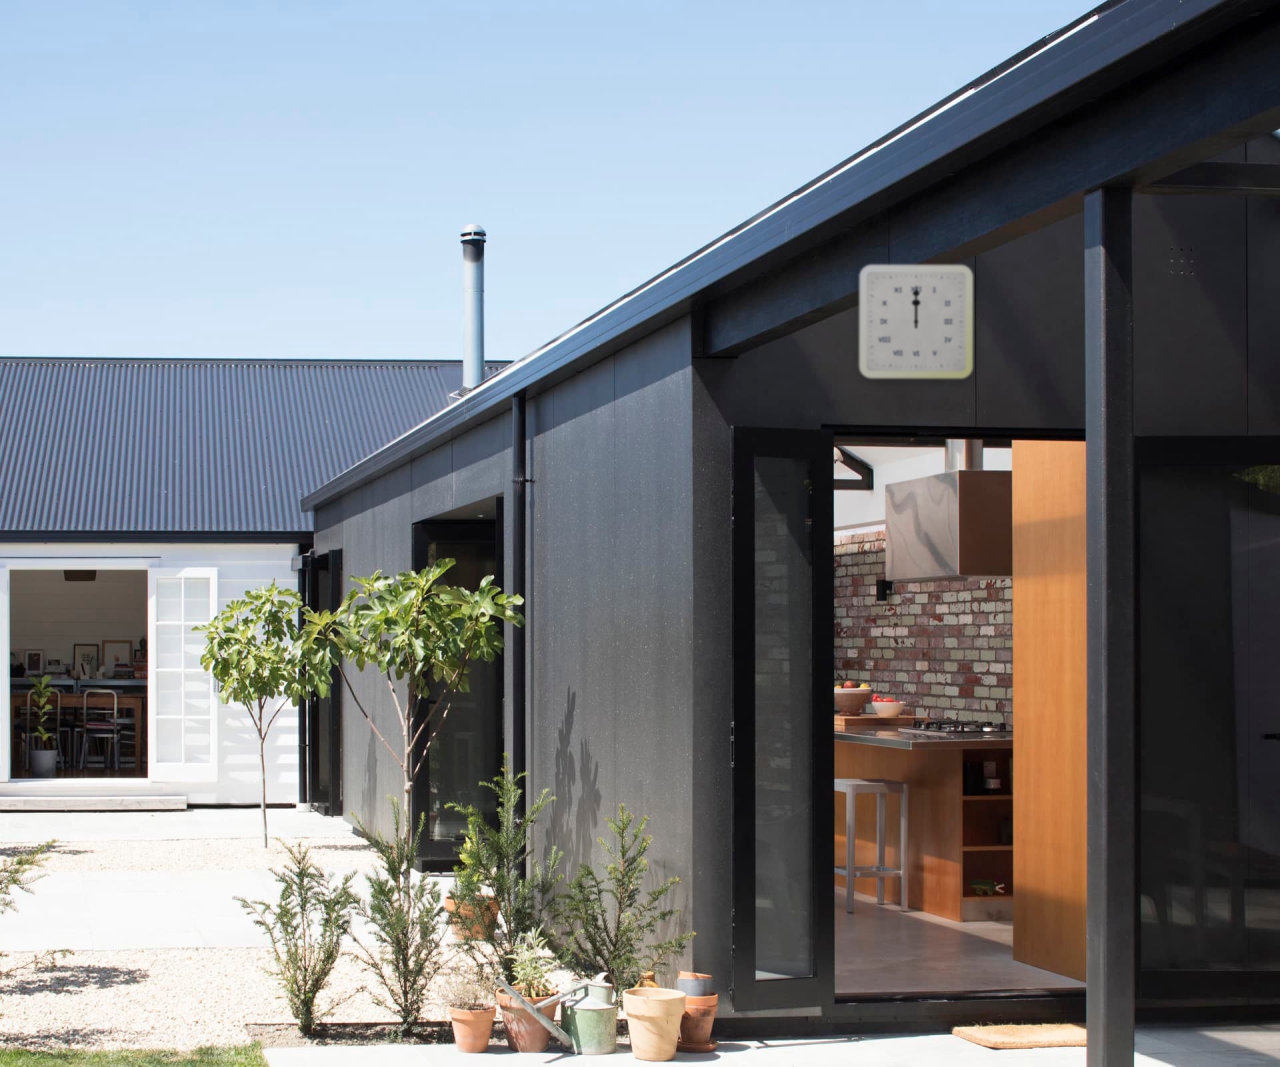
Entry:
12.00
